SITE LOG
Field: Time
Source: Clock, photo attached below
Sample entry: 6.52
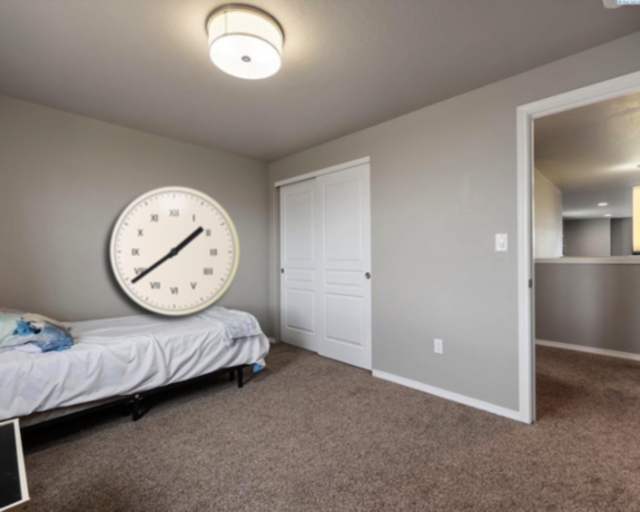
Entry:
1.39
